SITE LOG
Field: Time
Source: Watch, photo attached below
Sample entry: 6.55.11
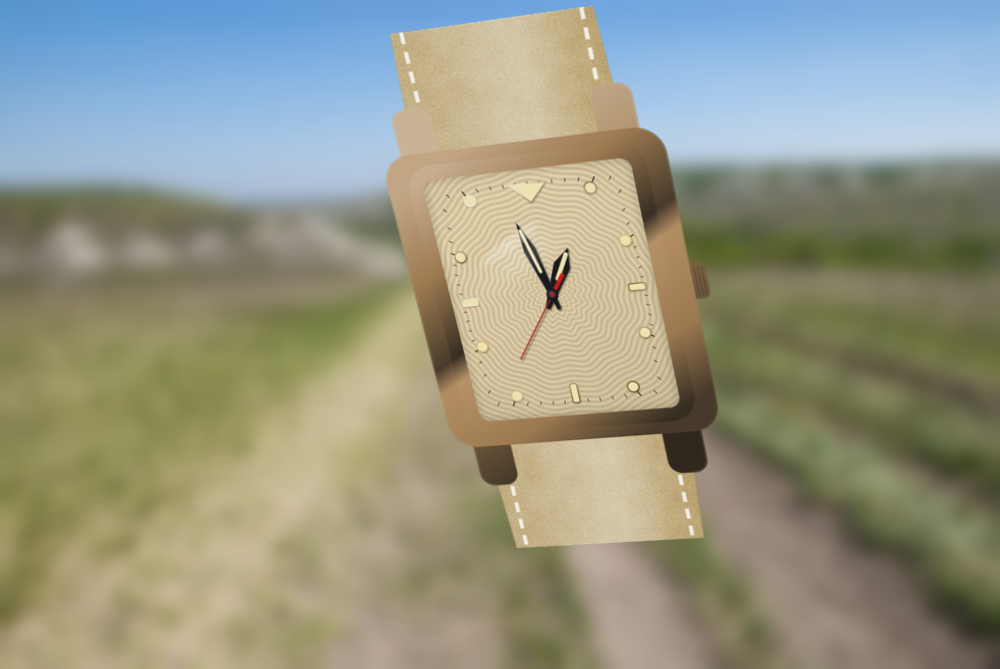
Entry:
12.57.36
